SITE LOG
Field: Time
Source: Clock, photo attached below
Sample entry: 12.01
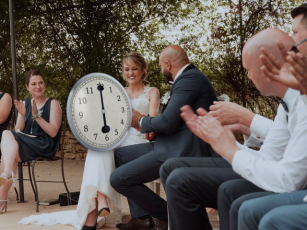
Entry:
6.00
